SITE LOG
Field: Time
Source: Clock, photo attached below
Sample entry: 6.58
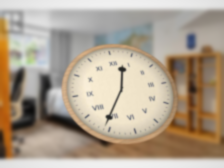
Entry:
12.36
